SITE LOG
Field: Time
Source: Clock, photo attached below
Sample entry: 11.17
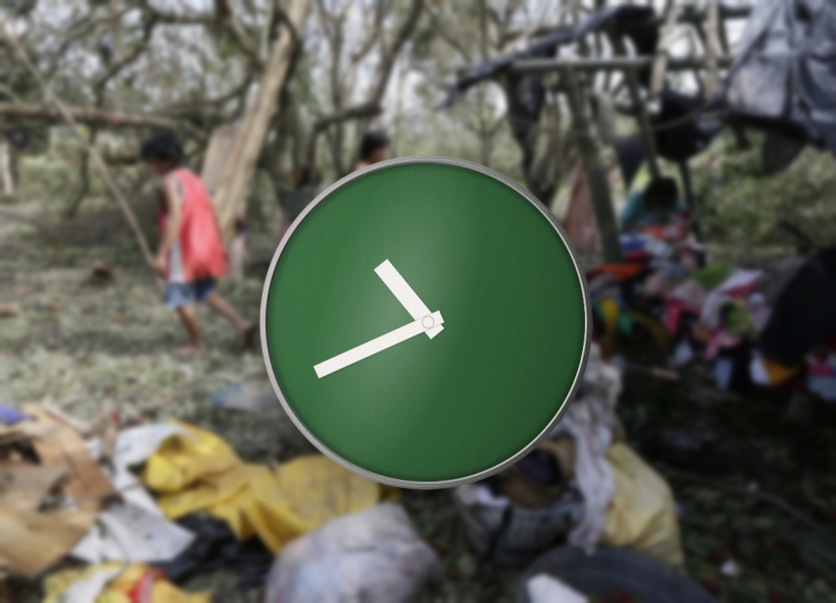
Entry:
10.41
